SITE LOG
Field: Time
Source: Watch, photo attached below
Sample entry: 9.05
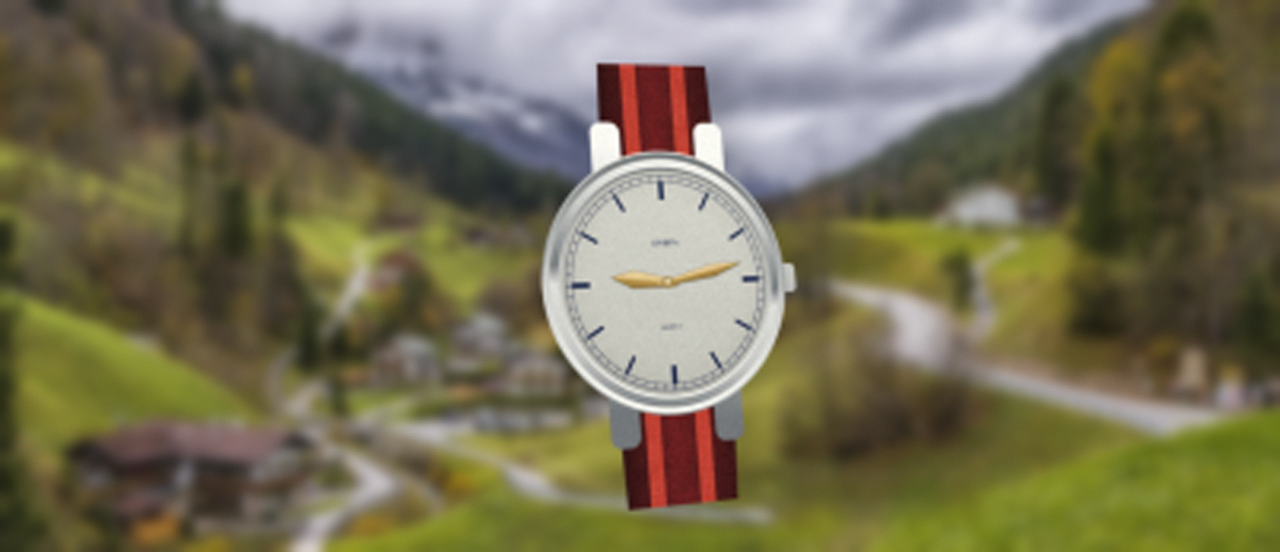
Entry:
9.13
